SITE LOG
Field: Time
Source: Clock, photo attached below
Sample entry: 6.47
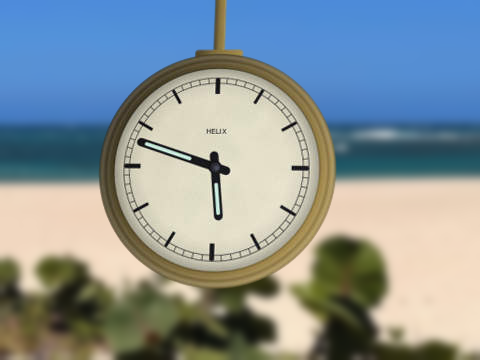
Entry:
5.48
